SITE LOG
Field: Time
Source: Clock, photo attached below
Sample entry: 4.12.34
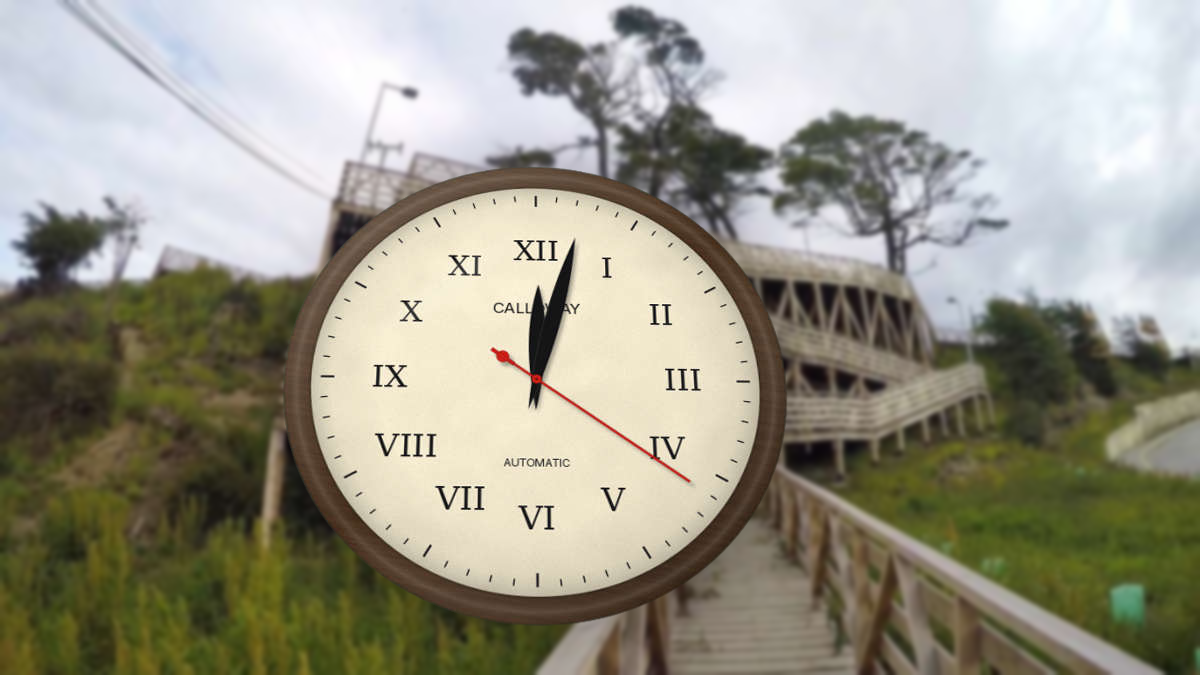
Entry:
12.02.21
